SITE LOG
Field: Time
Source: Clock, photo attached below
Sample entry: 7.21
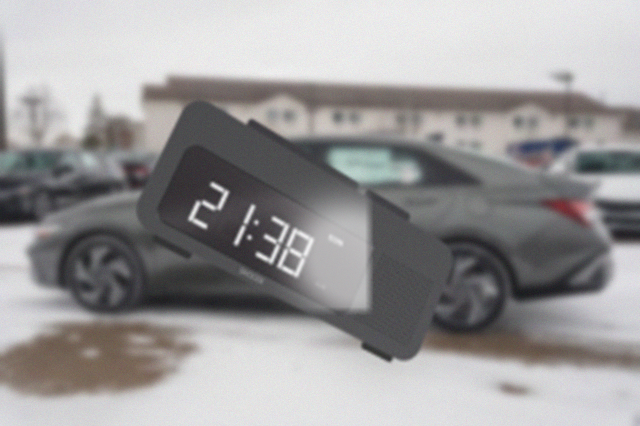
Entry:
21.38
